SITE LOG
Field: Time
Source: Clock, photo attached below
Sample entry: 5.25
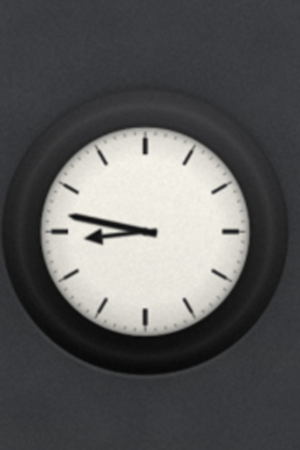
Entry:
8.47
